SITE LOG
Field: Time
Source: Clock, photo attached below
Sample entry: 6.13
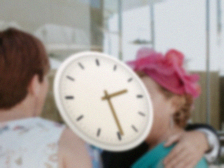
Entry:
2.29
